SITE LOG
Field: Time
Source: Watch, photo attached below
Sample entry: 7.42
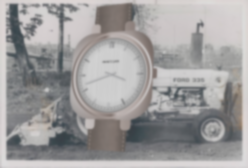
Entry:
3.42
